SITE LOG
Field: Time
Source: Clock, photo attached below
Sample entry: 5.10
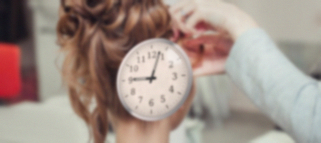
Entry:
9.03
